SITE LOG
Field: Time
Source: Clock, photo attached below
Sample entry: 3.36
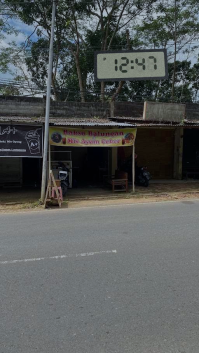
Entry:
12.47
